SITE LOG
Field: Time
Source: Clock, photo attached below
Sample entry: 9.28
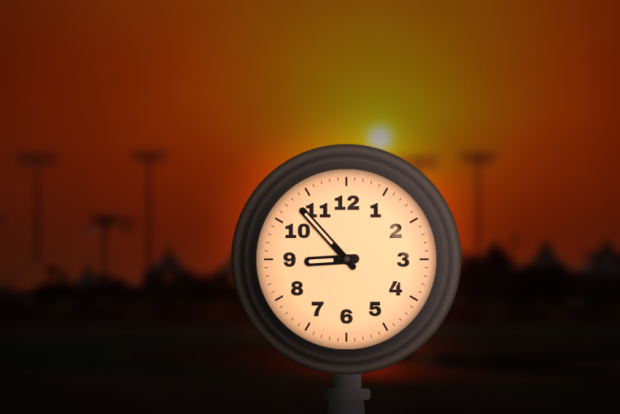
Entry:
8.53
